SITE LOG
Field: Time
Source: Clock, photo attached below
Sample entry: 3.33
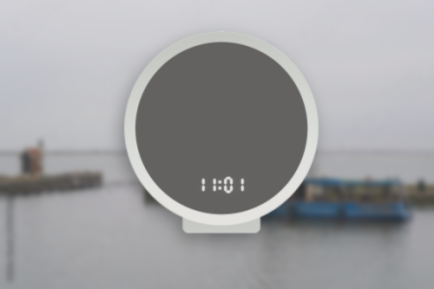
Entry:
11.01
